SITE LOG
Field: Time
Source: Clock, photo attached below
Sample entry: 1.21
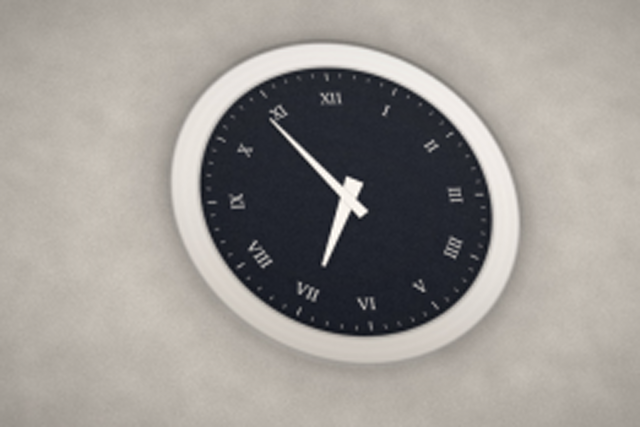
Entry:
6.54
